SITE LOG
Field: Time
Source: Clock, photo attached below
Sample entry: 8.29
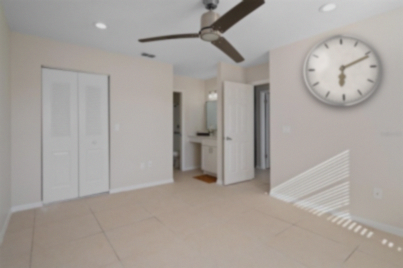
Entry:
6.11
